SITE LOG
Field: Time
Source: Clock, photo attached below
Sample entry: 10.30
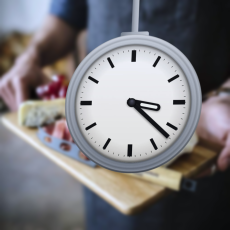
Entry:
3.22
